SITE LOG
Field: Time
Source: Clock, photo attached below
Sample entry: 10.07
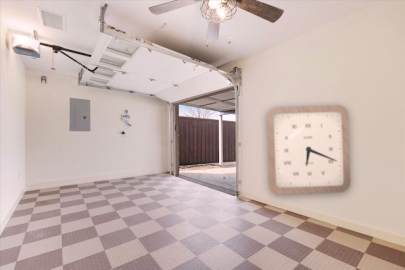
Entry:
6.19
